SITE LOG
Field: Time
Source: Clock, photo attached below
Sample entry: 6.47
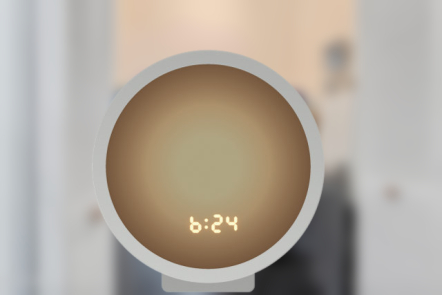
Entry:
6.24
